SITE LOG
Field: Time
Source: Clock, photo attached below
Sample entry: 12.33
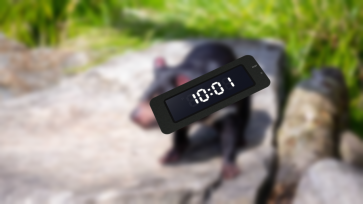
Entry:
10.01
